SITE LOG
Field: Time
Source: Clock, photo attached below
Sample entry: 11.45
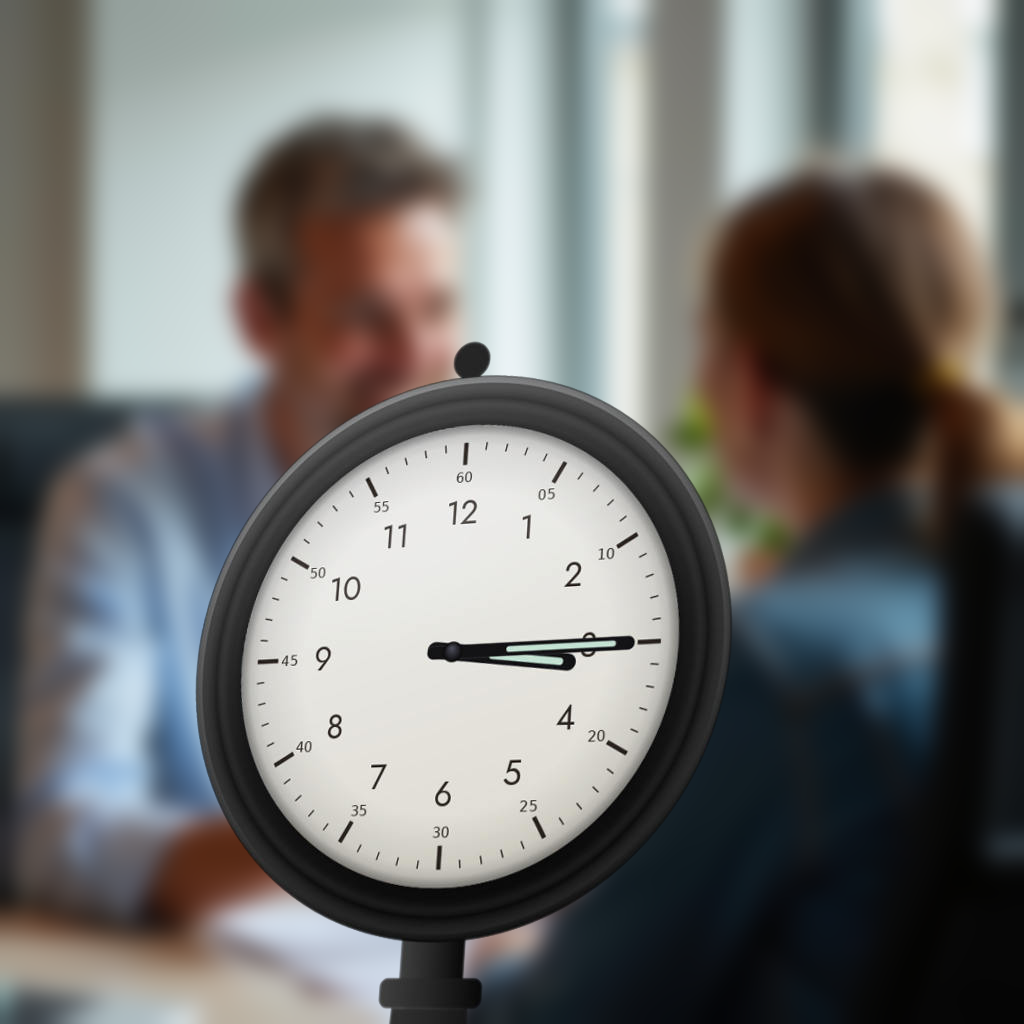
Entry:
3.15
